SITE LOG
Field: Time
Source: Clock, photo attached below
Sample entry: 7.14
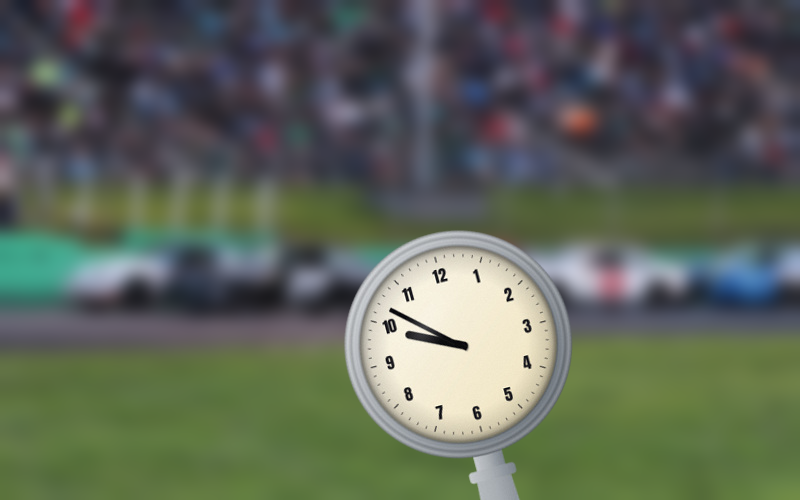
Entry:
9.52
